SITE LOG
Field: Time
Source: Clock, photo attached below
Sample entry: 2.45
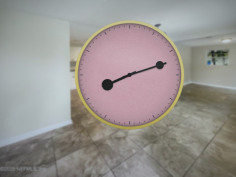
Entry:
8.12
